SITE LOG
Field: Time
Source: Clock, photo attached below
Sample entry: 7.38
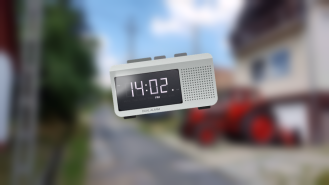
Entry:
14.02
